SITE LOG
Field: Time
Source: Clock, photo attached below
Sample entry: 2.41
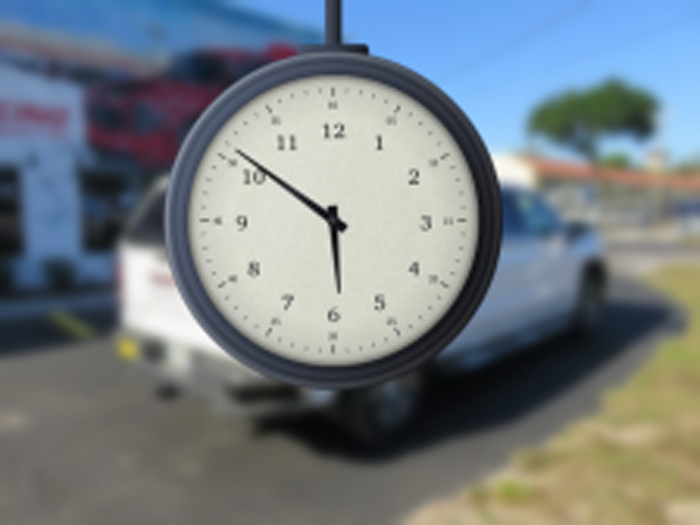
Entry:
5.51
